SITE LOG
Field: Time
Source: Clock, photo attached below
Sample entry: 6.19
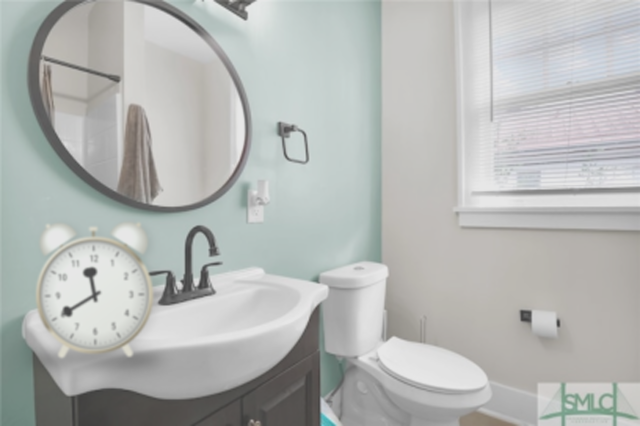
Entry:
11.40
